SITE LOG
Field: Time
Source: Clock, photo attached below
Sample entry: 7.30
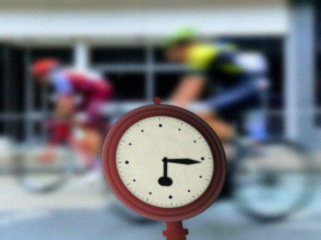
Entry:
6.16
